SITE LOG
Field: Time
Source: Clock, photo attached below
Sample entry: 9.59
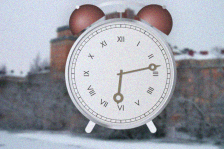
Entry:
6.13
